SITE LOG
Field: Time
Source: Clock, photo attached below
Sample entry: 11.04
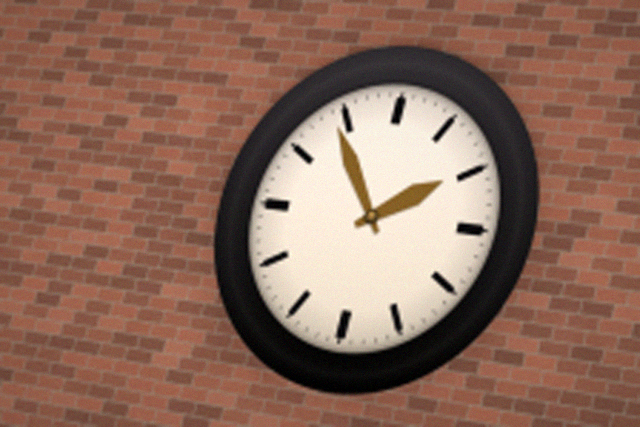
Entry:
1.54
